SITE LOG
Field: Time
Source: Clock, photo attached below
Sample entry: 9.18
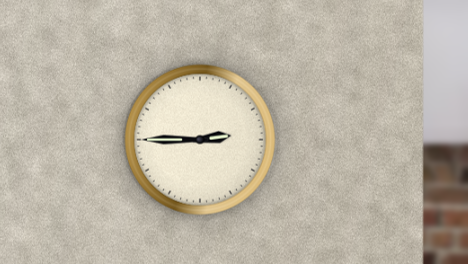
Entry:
2.45
